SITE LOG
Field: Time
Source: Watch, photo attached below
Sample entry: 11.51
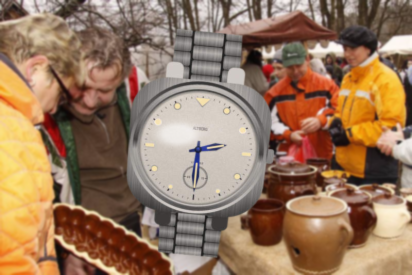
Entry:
2.30
